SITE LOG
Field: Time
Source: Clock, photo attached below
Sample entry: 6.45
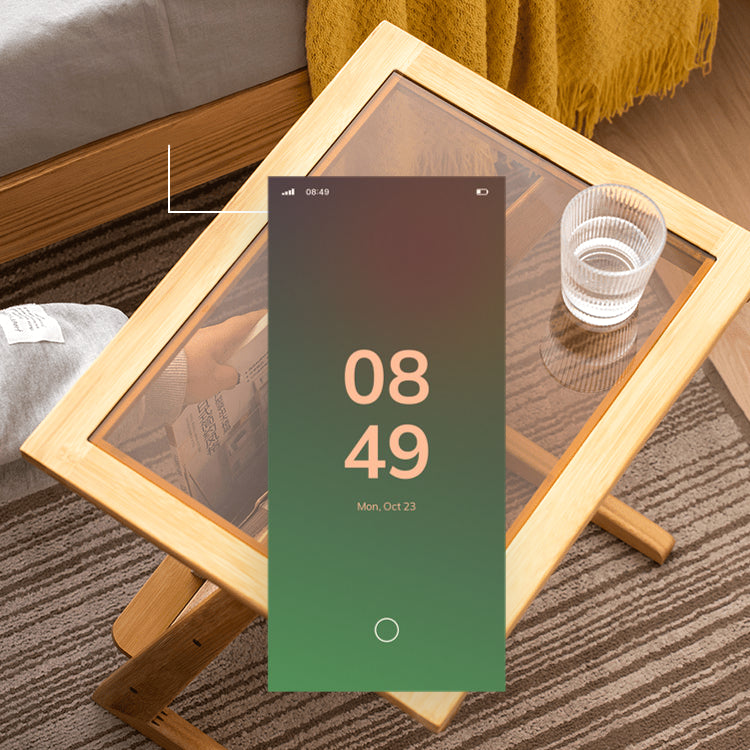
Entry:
8.49
